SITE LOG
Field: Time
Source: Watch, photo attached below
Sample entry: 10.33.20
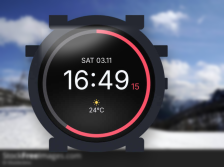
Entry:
16.49.15
